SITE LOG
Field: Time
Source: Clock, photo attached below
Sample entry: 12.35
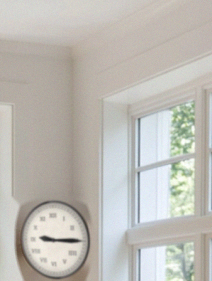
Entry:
9.15
